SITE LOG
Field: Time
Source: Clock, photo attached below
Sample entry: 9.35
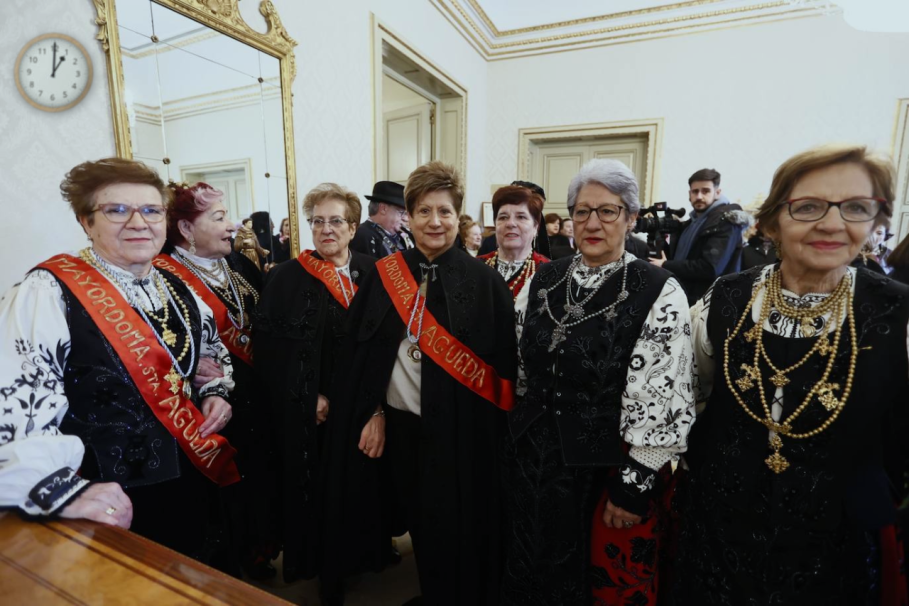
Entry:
1.00
